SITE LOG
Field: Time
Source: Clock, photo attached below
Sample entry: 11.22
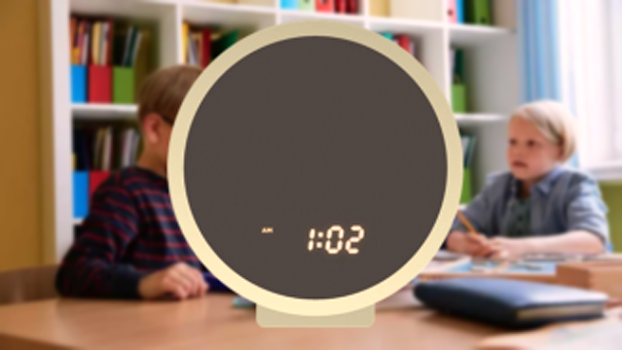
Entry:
1.02
